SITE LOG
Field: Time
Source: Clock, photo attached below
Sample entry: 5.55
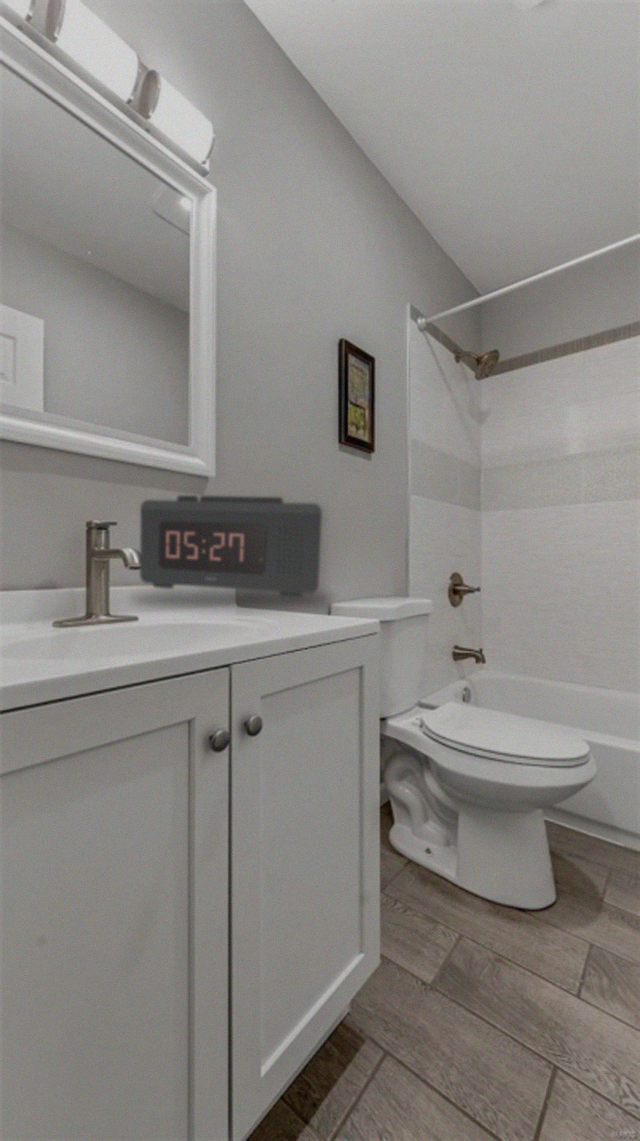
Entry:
5.27
